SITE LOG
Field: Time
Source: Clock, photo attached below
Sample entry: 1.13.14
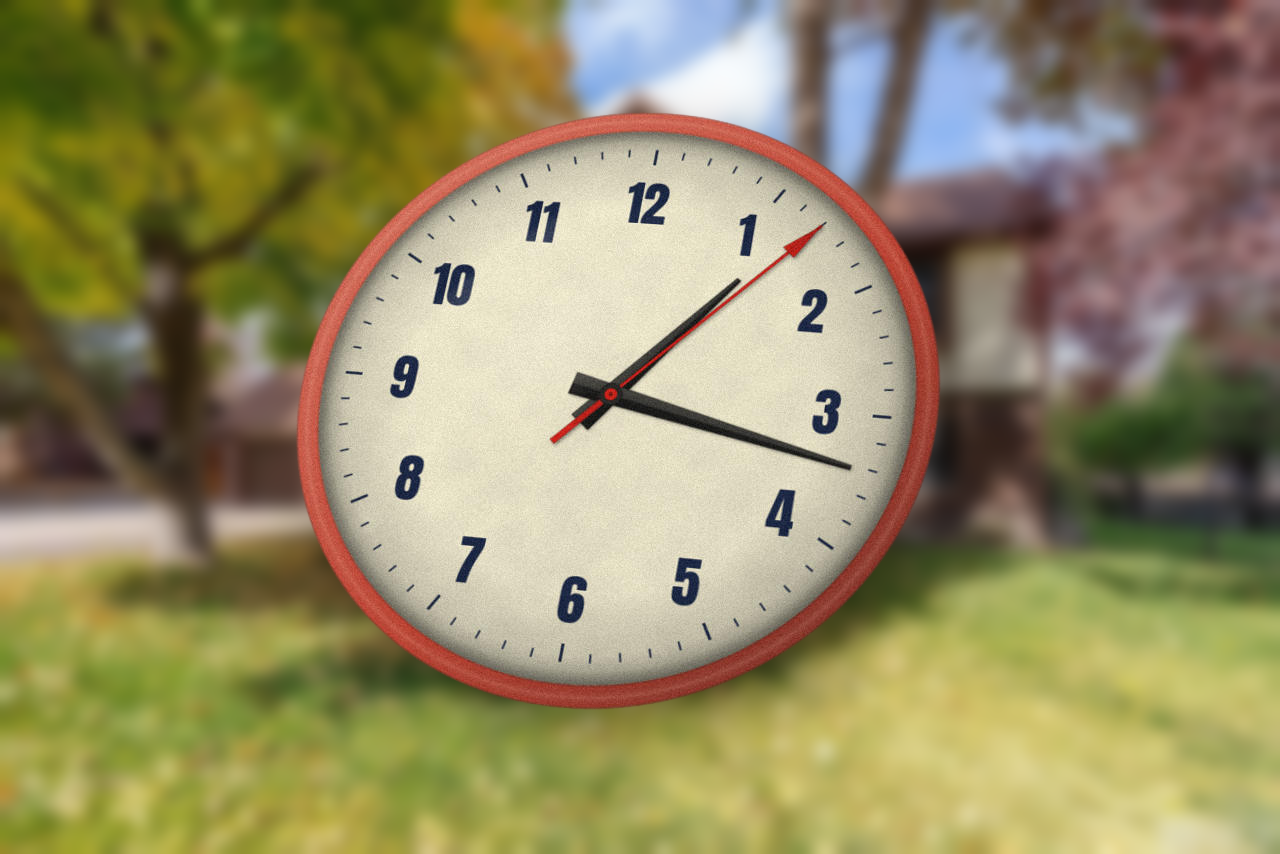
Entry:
1.17.07
